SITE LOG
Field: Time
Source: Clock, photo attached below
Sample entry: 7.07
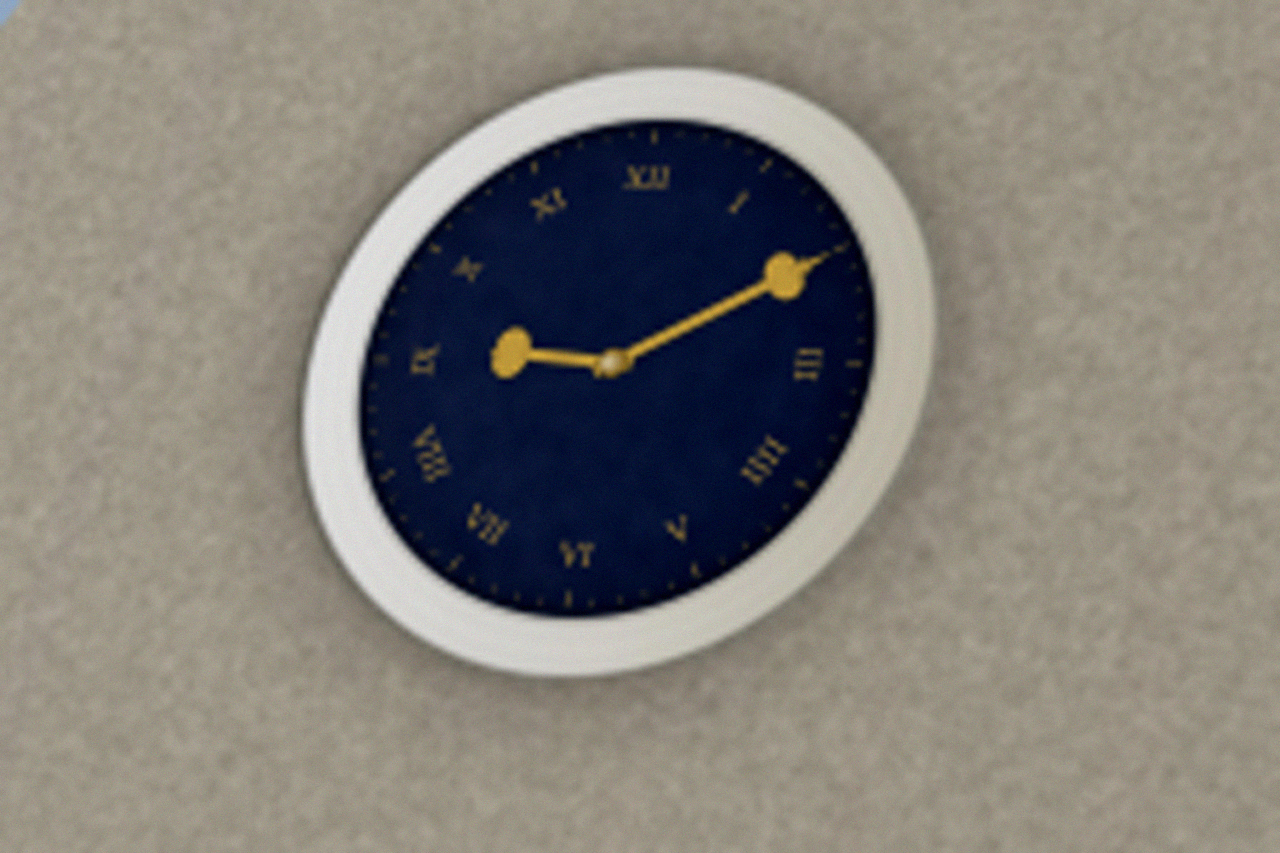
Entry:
9.10
